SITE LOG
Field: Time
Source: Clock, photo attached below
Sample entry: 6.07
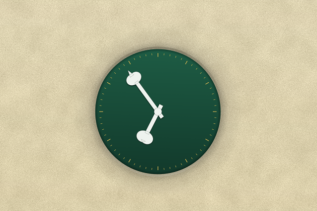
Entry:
6.54
